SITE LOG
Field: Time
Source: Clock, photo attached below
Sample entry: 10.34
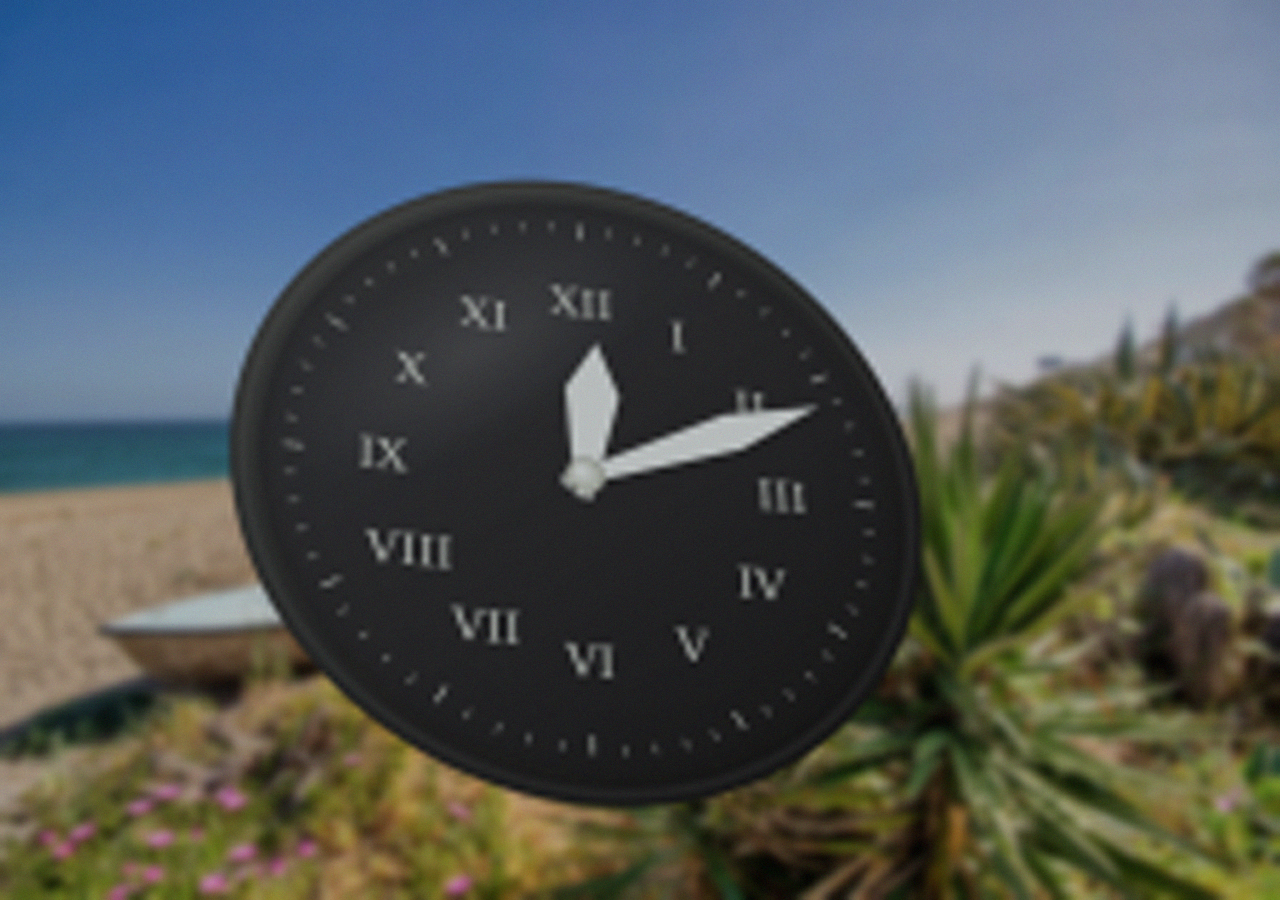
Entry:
12.11
